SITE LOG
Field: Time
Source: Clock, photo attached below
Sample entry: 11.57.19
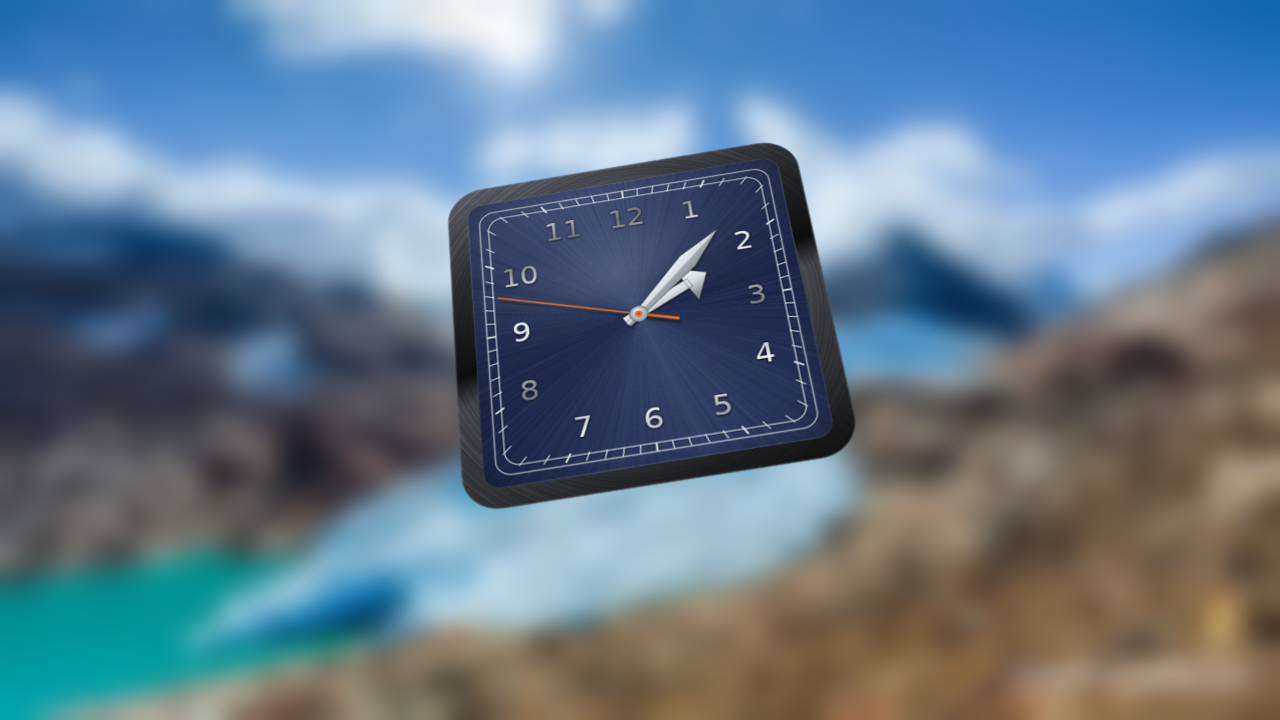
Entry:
2.07.48
